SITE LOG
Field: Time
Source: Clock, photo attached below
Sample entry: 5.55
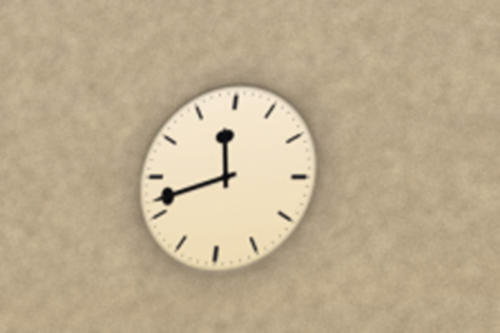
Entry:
11.42
